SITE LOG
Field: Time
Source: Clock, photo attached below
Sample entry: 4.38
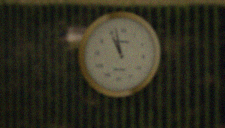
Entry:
10.57
